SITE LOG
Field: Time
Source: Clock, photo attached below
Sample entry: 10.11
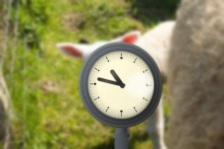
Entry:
10.47
